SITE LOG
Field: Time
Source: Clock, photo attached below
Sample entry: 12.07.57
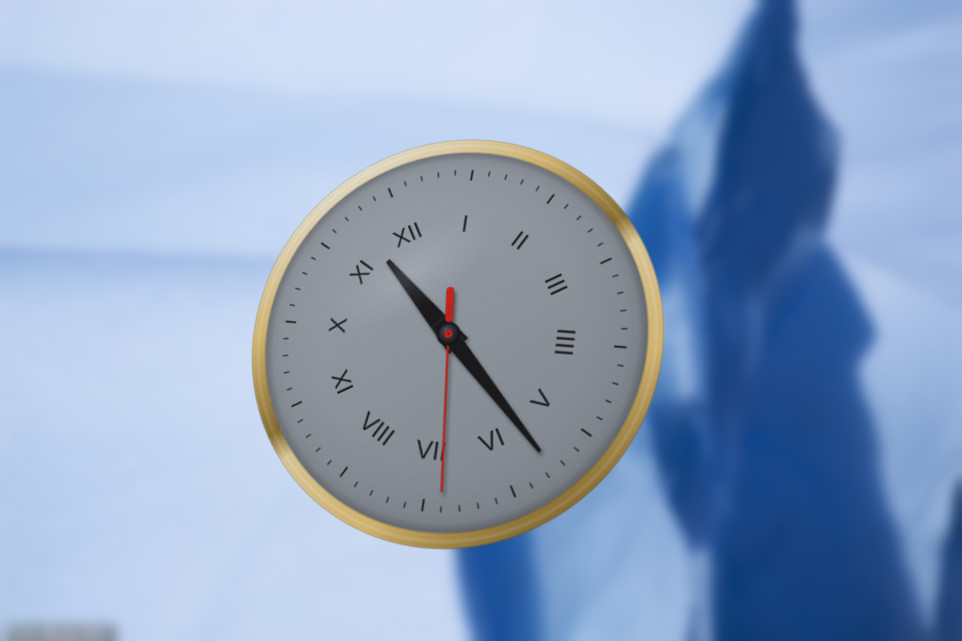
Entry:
11.27.34
